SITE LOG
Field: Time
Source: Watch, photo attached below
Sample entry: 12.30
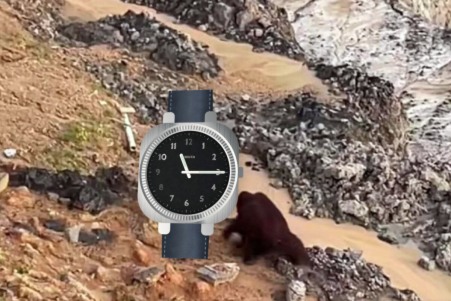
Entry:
11.15
